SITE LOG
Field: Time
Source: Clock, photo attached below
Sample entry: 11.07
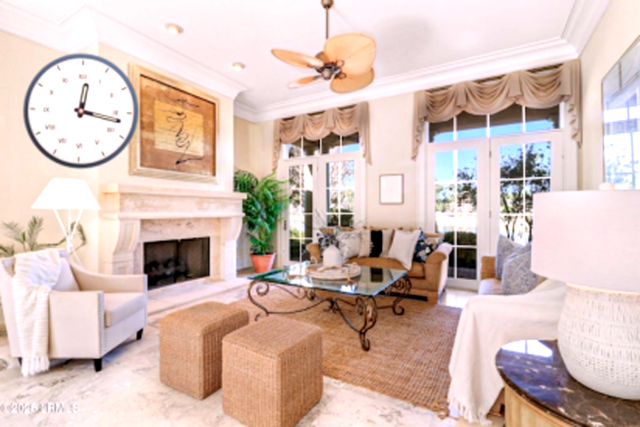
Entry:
12.17
